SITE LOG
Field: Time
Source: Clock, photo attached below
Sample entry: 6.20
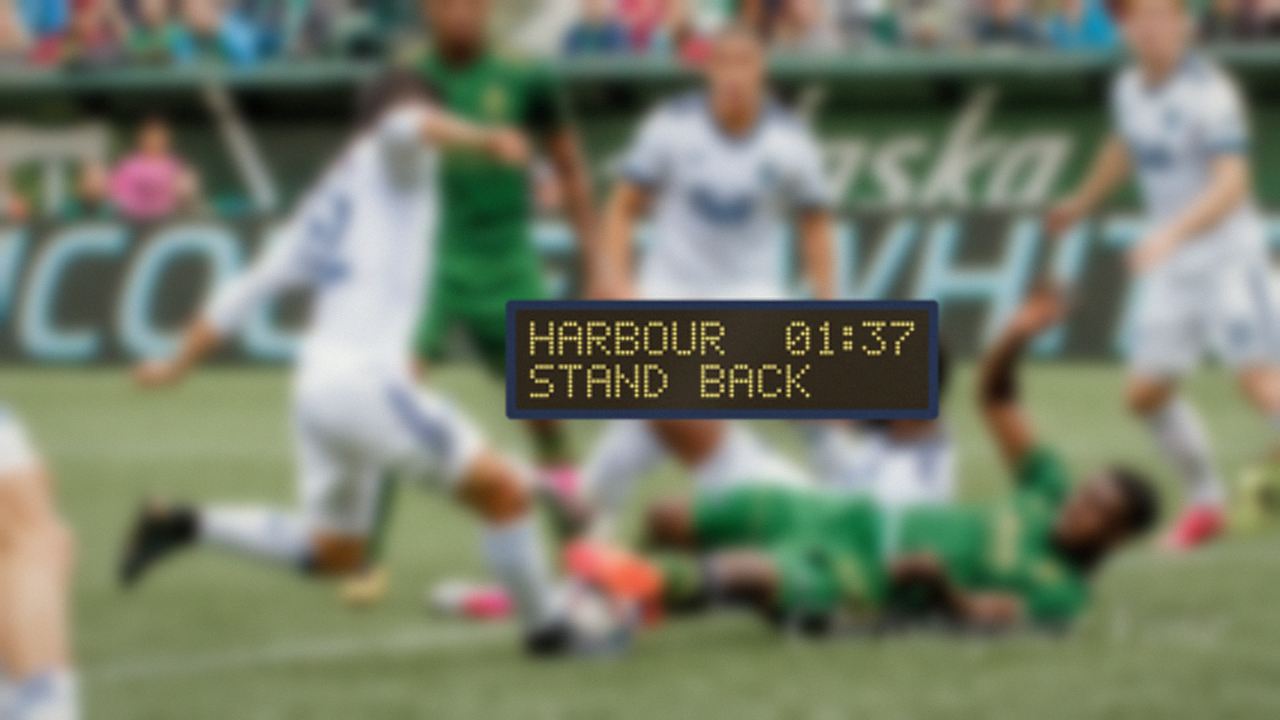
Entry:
1.37
